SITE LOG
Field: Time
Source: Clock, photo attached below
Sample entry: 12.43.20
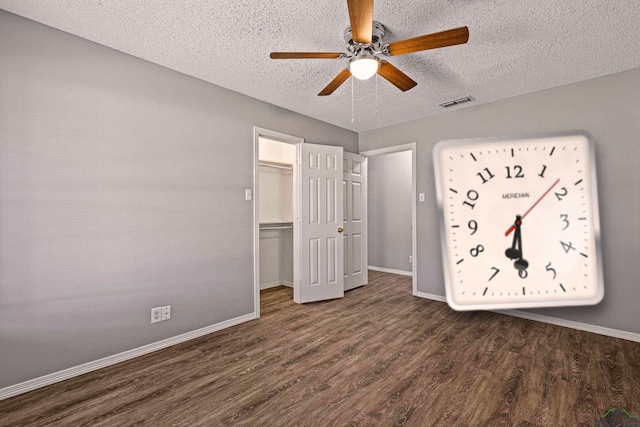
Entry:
6.30.08
